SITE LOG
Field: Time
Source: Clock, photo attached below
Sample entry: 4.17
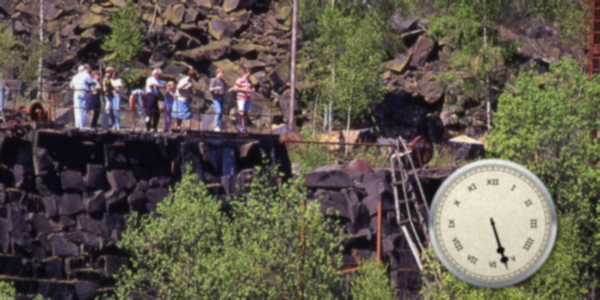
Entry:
5.27
